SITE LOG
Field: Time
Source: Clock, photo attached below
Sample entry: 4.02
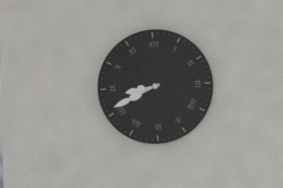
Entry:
8.41
